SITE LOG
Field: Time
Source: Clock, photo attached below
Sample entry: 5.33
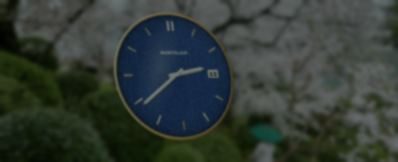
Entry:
2.39
